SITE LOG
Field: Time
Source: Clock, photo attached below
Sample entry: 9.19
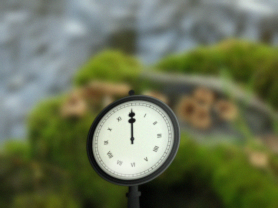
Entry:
12.00
